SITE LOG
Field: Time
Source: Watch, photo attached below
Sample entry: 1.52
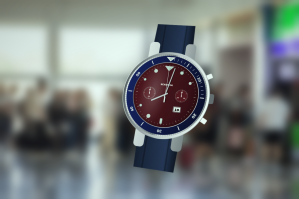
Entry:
8.02
